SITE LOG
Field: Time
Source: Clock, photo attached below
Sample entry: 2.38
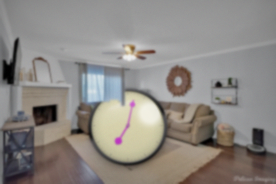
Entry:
7.02
